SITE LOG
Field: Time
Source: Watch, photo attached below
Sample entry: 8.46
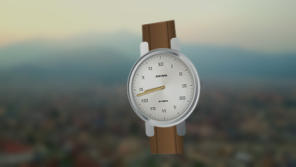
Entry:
8.43
